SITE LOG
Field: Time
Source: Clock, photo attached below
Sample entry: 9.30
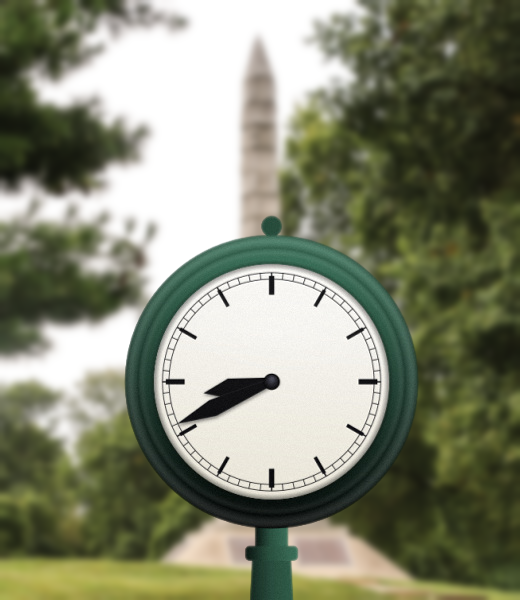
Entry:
8.41
